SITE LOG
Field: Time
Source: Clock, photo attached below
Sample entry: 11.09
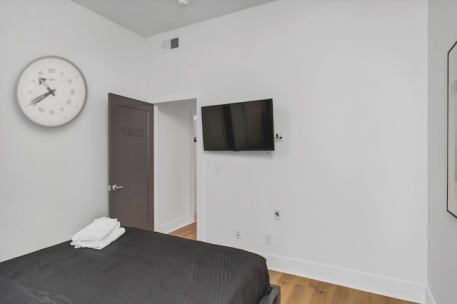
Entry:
10.40
